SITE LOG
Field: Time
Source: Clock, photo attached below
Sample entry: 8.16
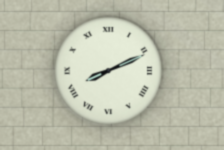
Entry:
8.11
